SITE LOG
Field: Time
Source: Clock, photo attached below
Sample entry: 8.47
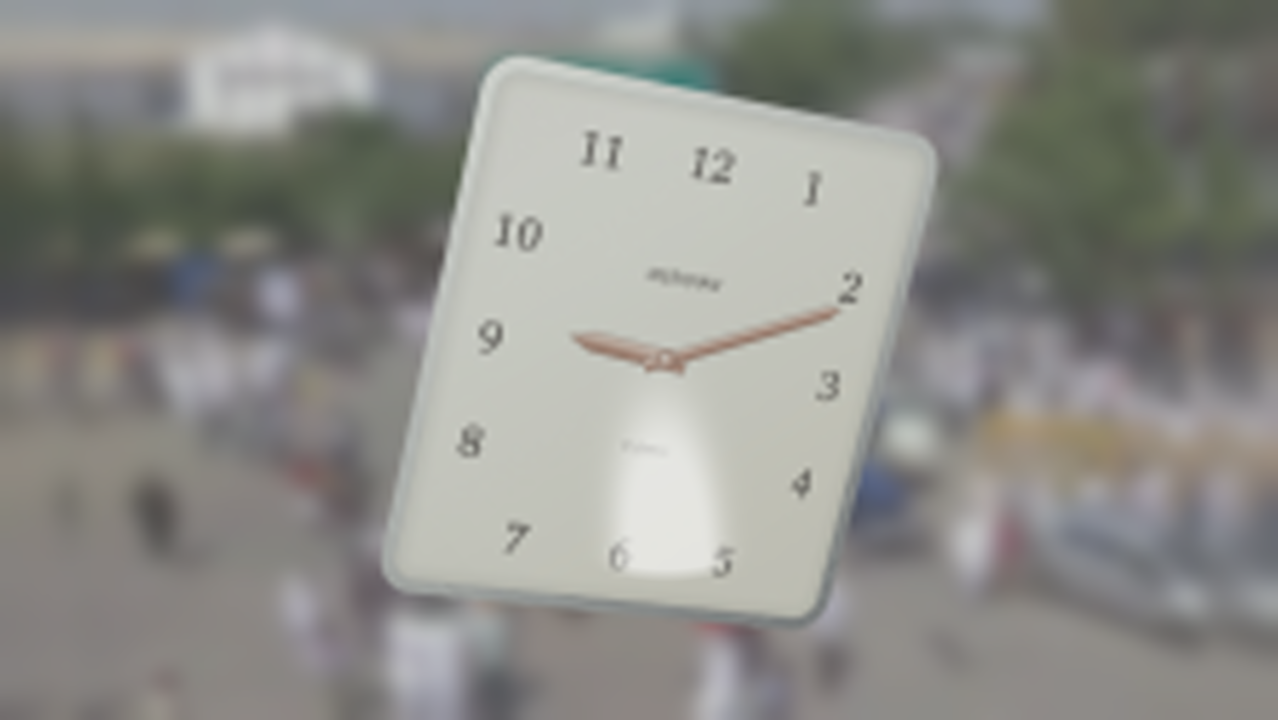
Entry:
9.11
